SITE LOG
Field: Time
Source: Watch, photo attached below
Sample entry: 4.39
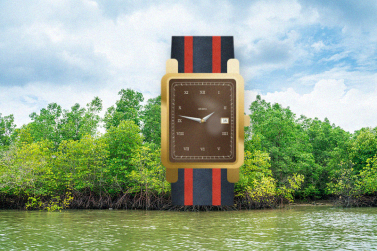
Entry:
1.47
